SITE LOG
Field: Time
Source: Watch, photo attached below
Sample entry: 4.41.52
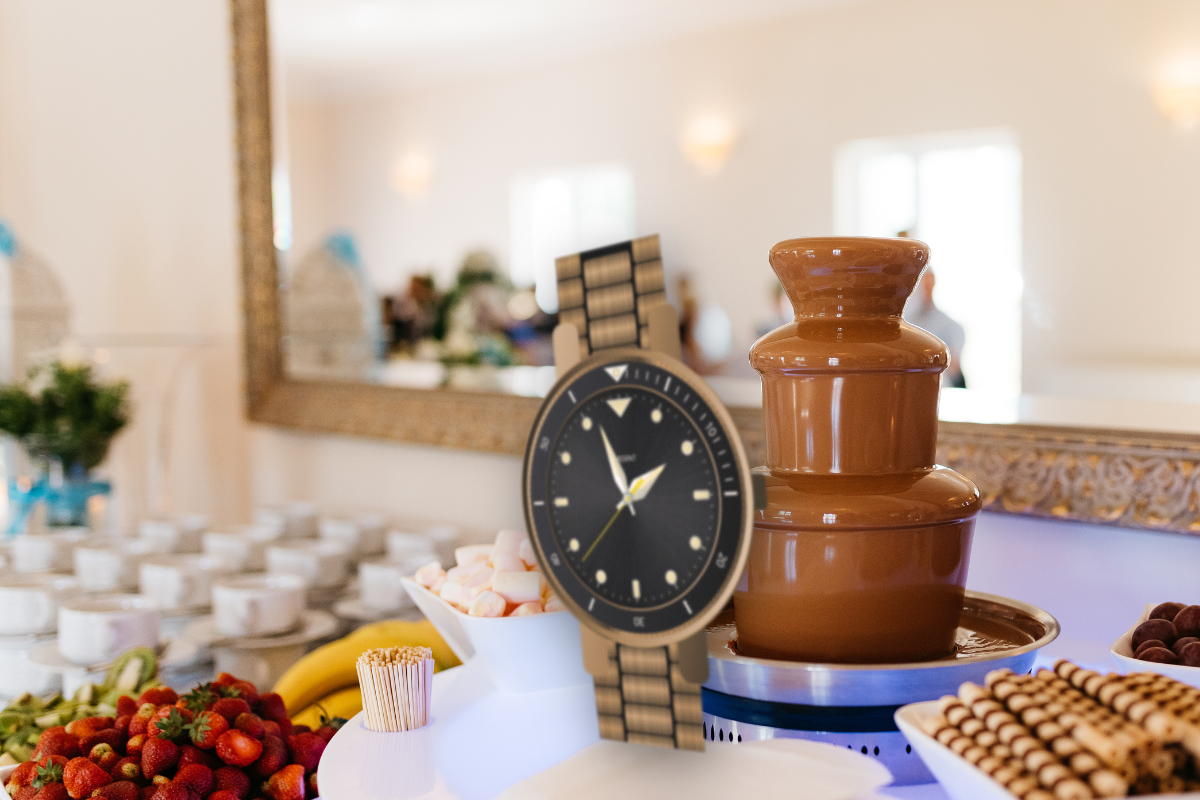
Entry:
1.56.38
